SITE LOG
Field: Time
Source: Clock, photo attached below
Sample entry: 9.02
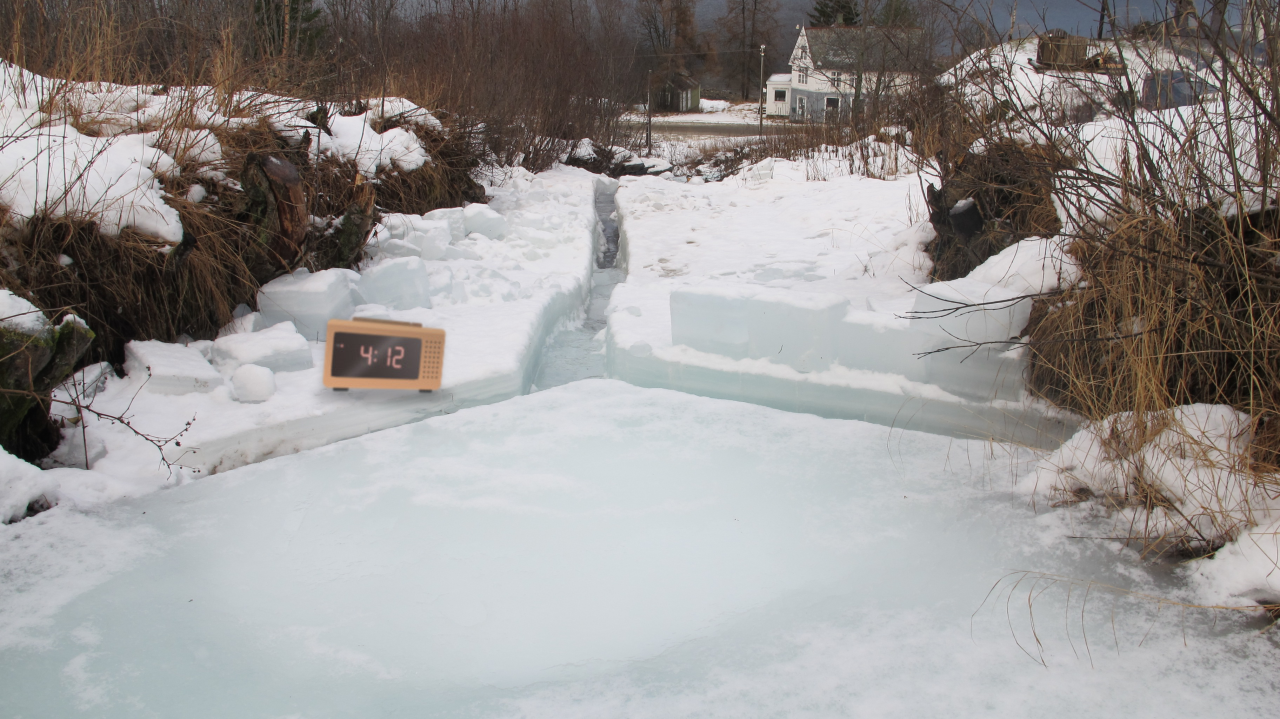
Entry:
4.12
